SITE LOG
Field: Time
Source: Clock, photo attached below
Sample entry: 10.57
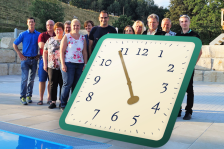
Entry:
4.54
